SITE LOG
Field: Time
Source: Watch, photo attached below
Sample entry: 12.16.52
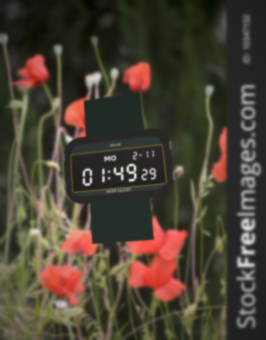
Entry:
1.49.29
